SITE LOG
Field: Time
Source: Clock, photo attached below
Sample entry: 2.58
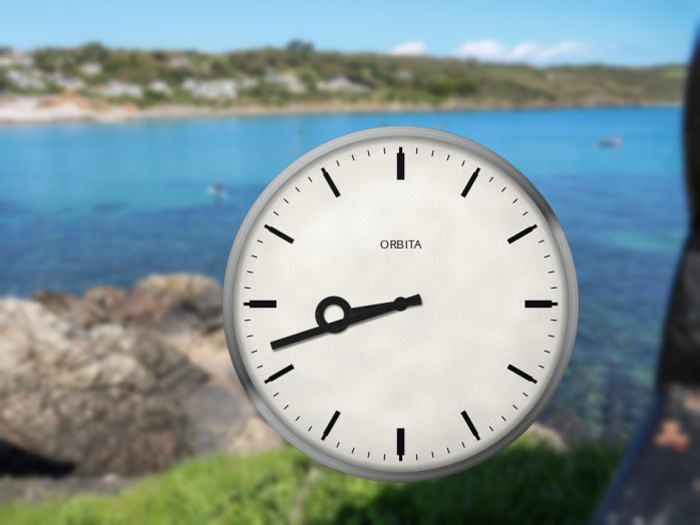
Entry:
8.42
